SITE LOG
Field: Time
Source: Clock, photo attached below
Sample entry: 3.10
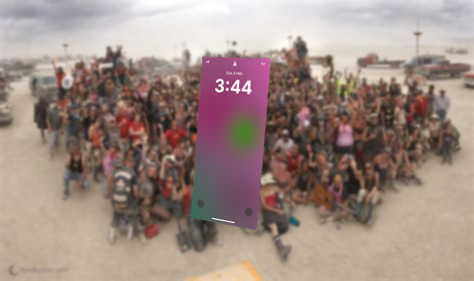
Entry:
3.44
